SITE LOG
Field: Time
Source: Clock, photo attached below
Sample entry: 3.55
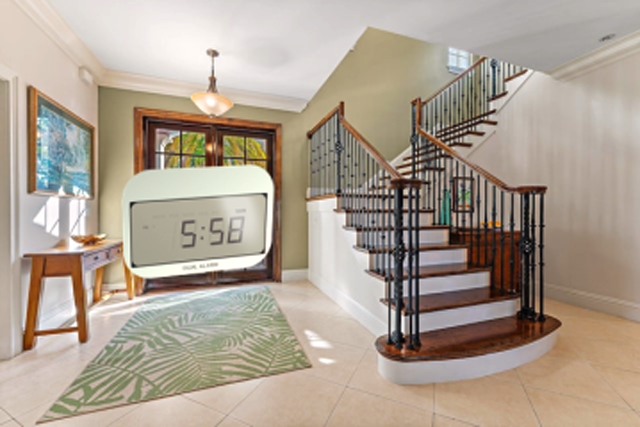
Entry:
5.58
